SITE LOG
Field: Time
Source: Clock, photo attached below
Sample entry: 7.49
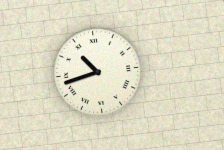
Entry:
10.43
